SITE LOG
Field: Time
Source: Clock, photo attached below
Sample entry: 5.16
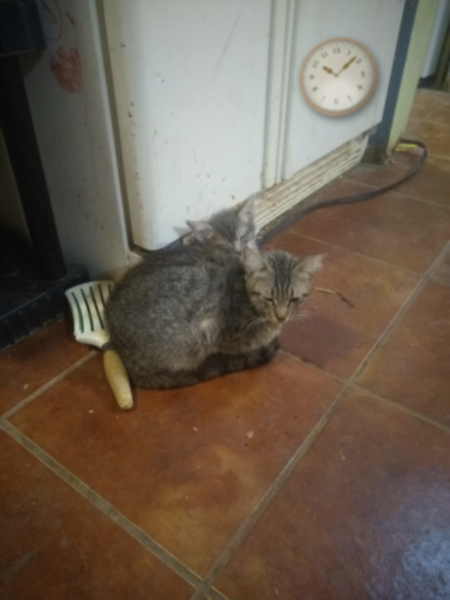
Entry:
10.08
